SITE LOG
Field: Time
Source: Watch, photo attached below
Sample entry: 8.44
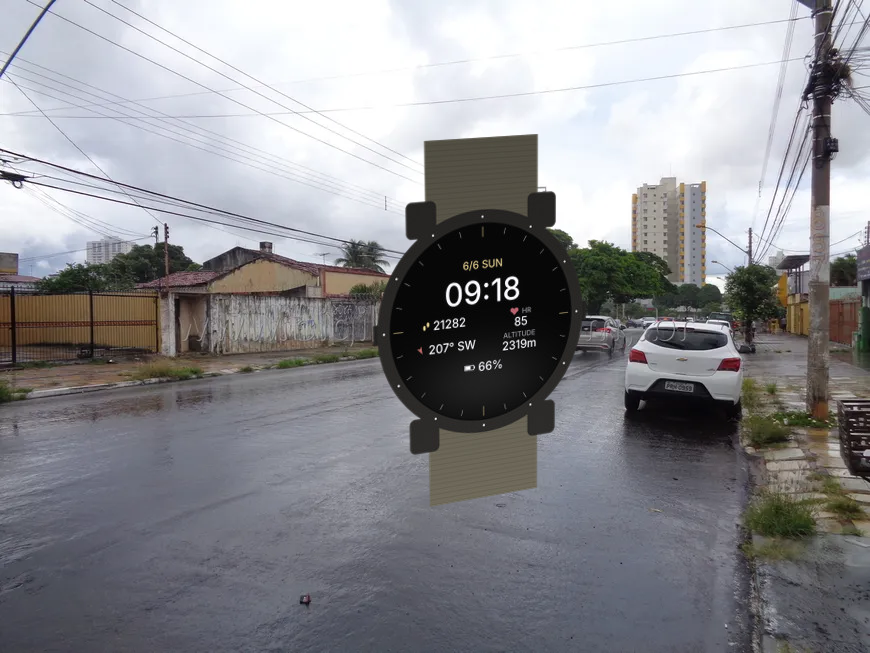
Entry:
9.18
